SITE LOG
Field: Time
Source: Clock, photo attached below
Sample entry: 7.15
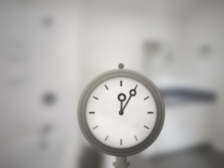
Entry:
12.05
